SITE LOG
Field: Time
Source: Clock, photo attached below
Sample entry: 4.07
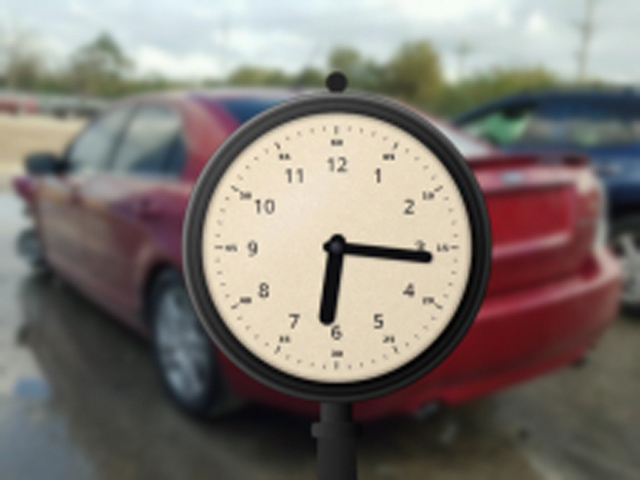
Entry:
6.16
